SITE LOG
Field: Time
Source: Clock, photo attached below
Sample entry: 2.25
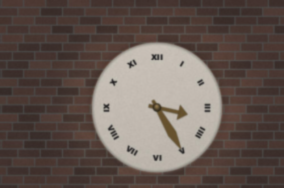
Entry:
3.25
